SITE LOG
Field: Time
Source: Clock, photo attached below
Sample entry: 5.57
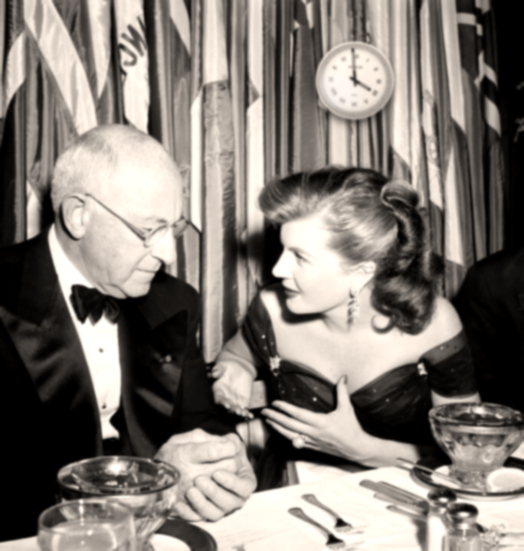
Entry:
3.59
